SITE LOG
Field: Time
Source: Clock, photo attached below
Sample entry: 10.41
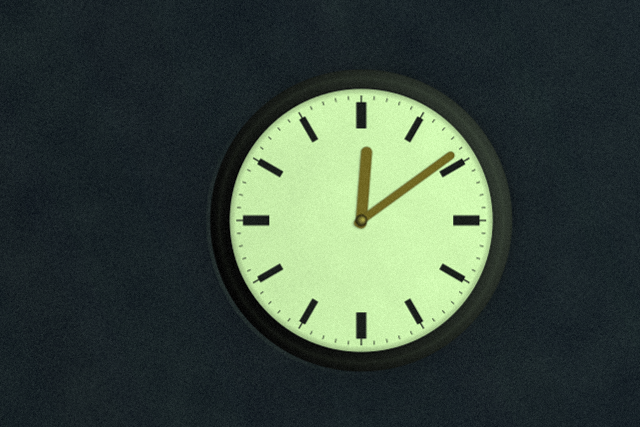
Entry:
12.09
